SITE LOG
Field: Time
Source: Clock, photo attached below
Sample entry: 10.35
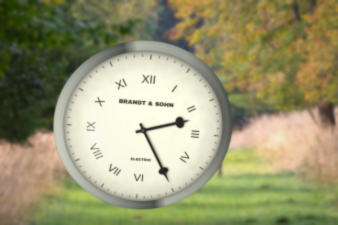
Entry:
2.25
